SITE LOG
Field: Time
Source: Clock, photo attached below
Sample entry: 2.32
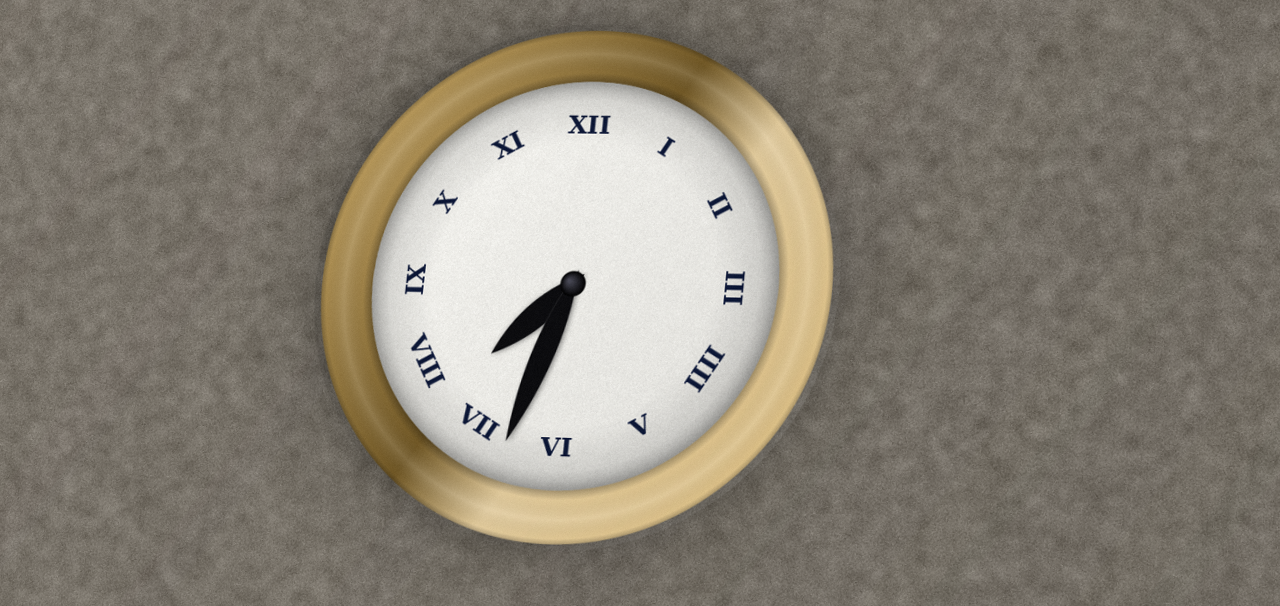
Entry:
7.33
